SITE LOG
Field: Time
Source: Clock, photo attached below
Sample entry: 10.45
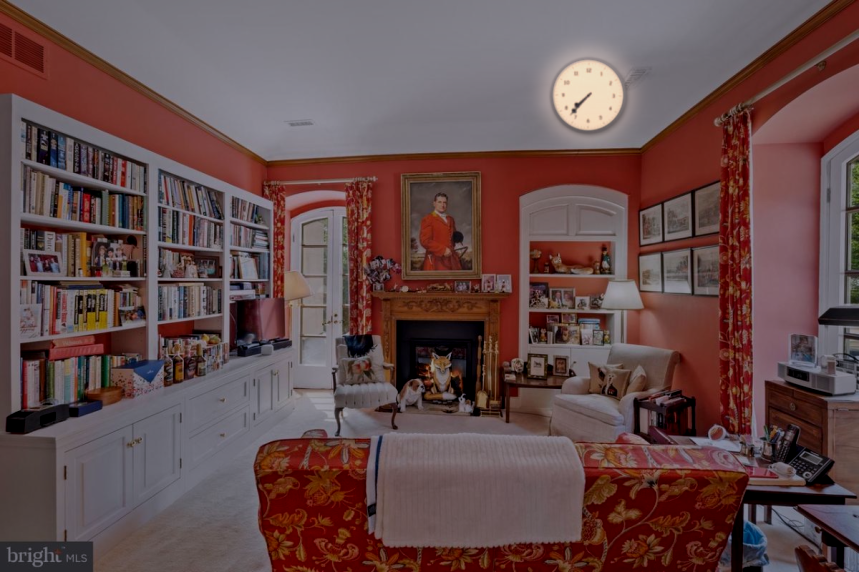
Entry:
7.37
